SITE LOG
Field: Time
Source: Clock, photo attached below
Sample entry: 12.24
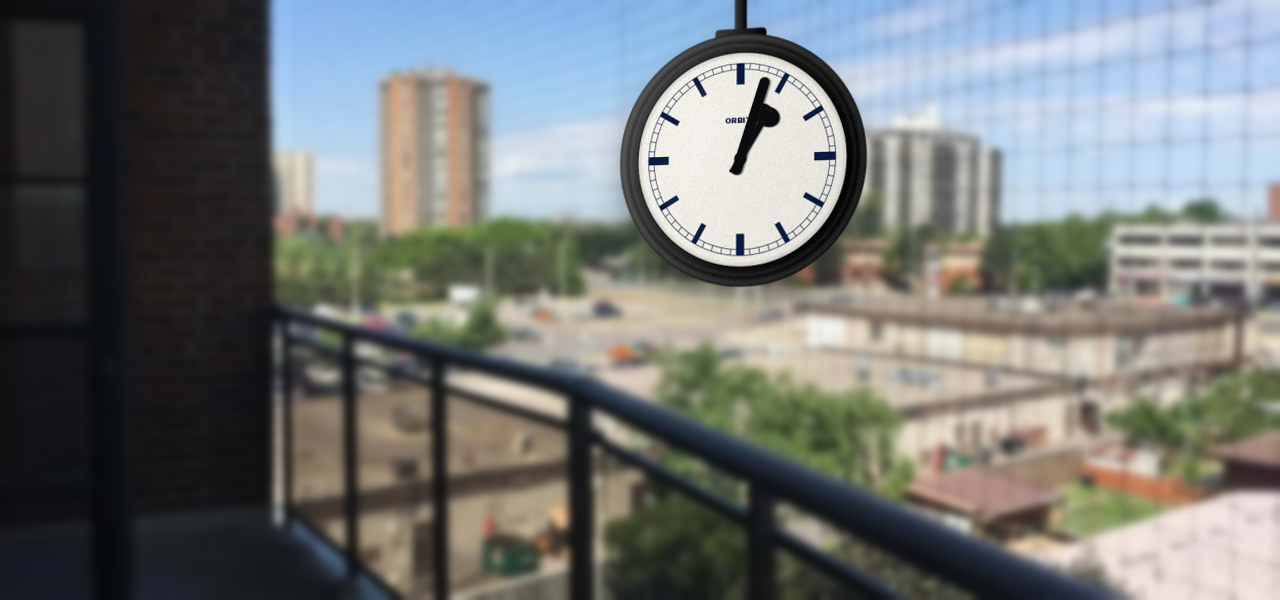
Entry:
1.03
